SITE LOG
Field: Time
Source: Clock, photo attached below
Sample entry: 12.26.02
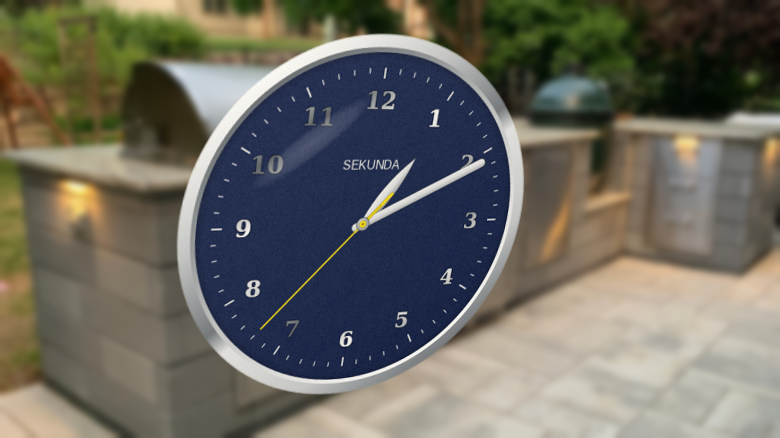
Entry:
1.10.37
